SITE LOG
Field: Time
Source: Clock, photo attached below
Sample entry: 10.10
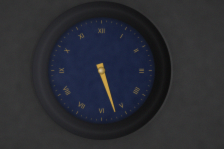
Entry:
5.27
